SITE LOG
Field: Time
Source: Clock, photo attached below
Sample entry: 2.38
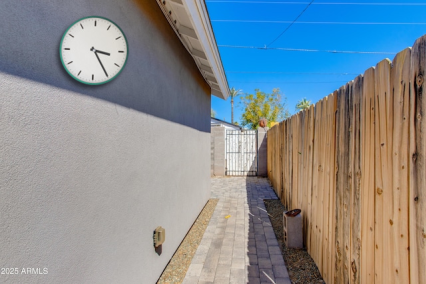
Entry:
3.25
